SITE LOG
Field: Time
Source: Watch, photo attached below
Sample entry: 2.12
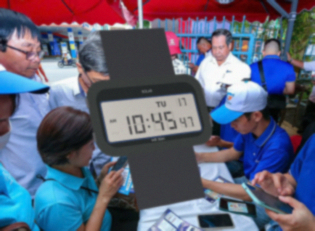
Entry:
10.45
